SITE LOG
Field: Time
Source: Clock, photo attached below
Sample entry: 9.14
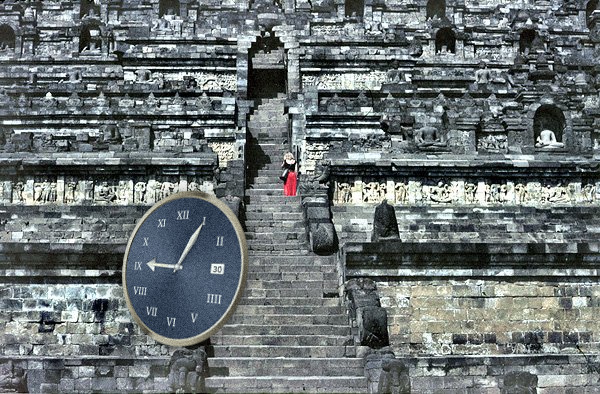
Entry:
9.05
